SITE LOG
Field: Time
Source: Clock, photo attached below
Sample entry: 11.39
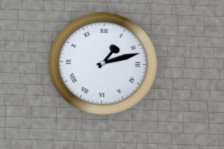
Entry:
1.12
